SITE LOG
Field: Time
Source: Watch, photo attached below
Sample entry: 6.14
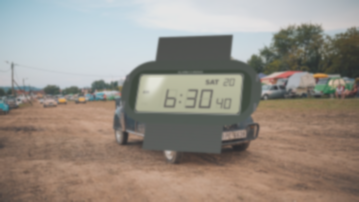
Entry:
6.30
